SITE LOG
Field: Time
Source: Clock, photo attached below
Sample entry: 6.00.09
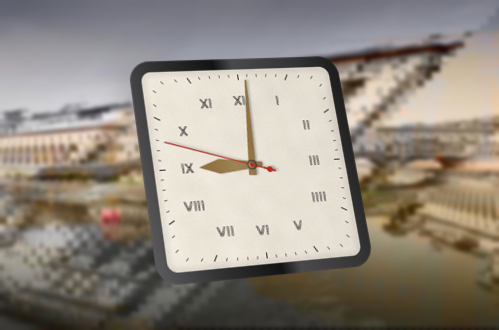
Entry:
9.00.48
